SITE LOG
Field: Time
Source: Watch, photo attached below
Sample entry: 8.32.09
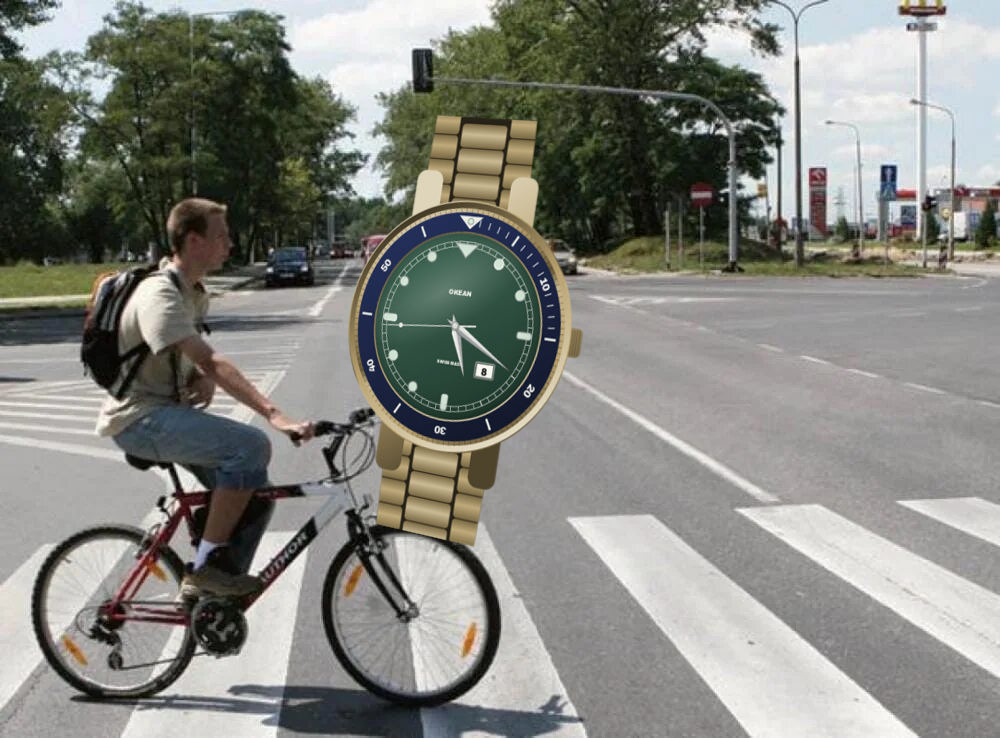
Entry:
5.19.44
